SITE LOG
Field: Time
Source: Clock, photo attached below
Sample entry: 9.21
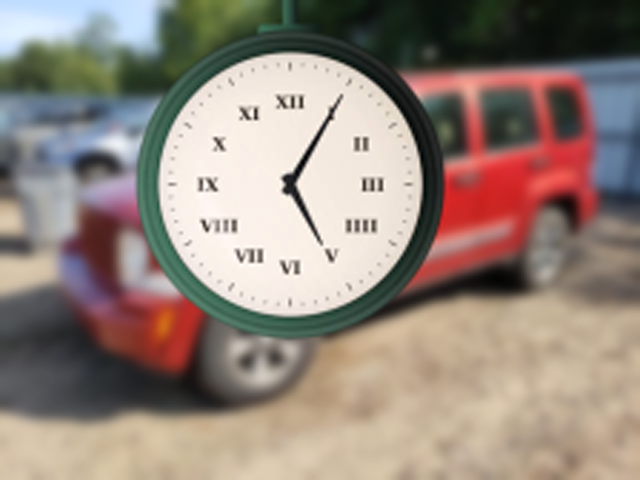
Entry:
5.05
